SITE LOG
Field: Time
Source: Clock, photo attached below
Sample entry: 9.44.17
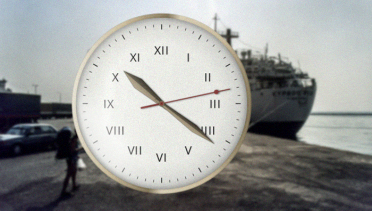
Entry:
10.21.13
